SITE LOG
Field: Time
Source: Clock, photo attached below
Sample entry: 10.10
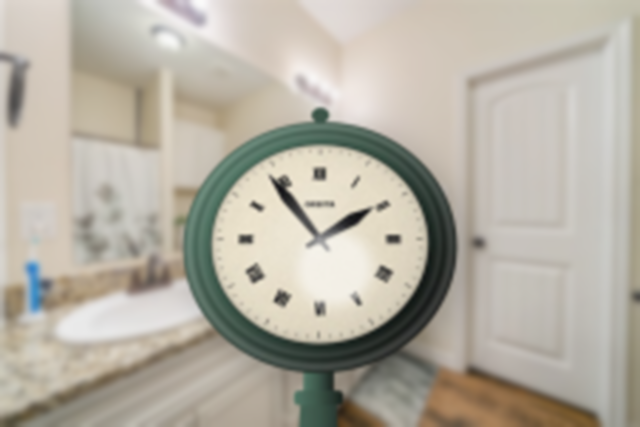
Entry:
1.54
